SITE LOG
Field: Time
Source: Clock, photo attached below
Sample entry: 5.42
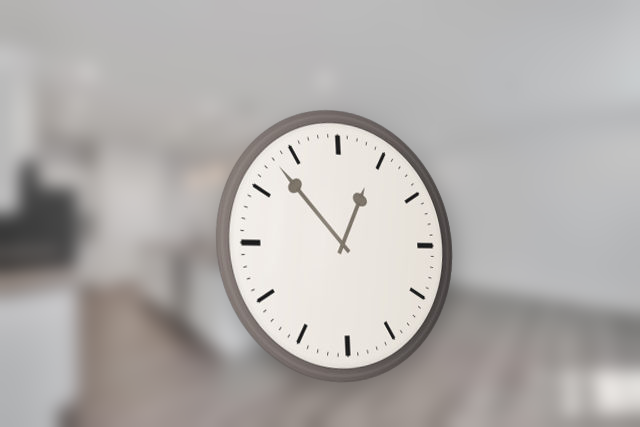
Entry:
12.53
